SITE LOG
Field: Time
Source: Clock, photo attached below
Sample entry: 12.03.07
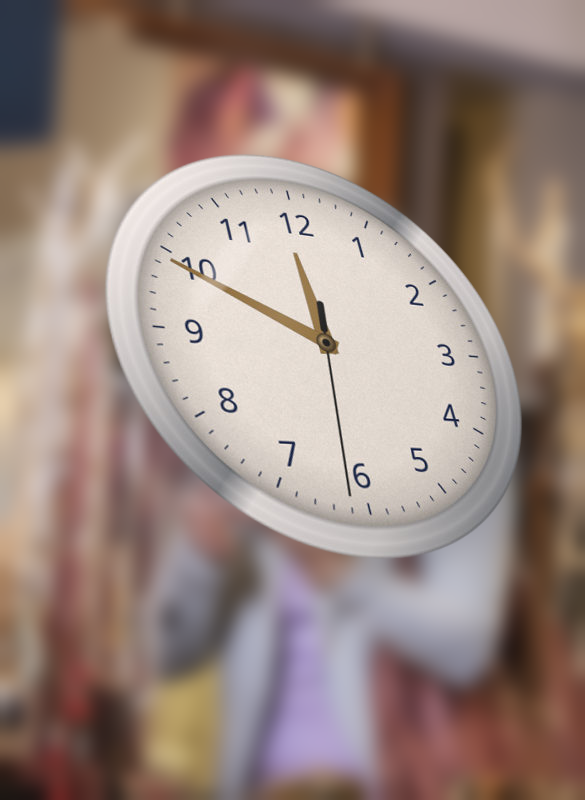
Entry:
11.49.31
